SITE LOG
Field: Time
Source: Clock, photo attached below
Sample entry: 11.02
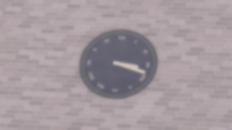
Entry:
3.18
